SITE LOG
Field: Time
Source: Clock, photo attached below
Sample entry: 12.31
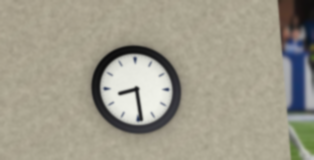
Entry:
8.29
